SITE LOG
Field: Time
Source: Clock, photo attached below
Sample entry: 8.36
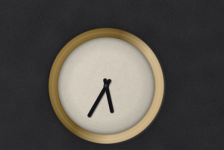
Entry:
5.35
